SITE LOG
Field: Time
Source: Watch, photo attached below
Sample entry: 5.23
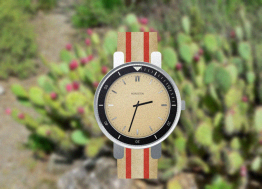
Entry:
2.33
